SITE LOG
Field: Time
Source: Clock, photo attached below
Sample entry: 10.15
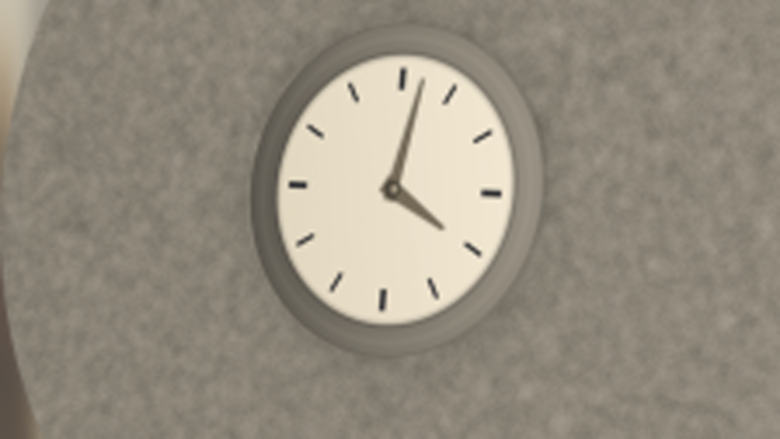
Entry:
4.02
